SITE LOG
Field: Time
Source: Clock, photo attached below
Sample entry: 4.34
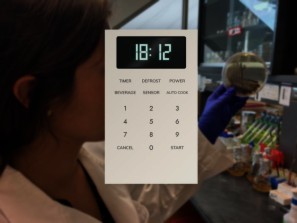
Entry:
18.12
